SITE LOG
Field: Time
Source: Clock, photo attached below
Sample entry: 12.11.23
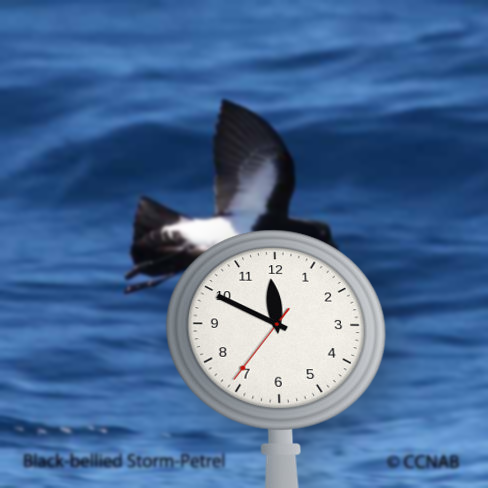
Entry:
11.49.36
